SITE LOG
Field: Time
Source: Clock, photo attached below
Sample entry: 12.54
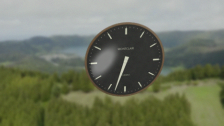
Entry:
6.33
